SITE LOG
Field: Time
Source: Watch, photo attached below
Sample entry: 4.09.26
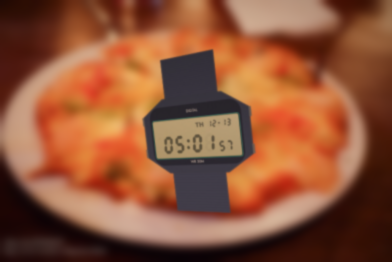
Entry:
5.01.57
